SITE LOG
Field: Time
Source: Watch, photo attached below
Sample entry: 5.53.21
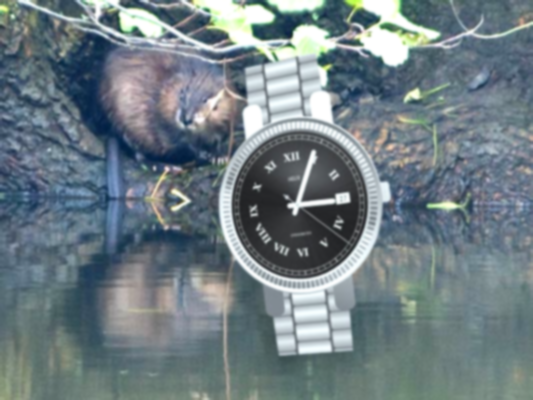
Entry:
3.04.22
